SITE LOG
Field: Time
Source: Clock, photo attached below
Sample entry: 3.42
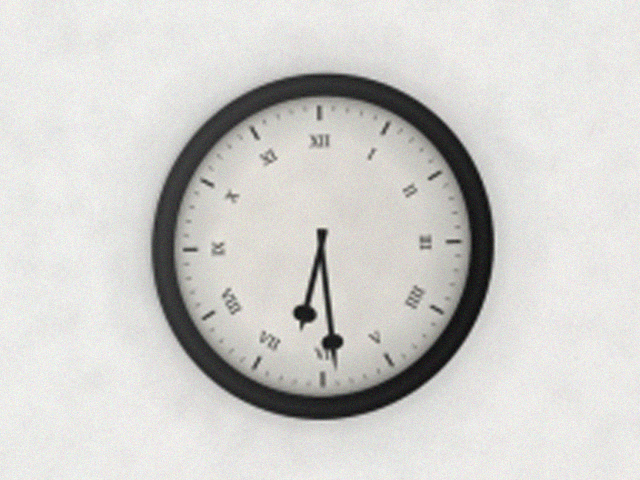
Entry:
6.29
